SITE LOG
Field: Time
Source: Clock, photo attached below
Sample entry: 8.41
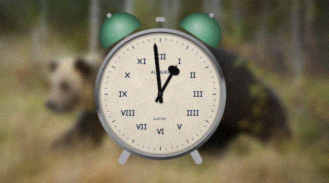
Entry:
12.59
